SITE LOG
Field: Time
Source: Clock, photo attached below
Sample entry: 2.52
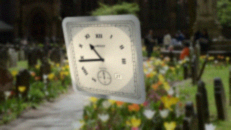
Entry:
10.44
